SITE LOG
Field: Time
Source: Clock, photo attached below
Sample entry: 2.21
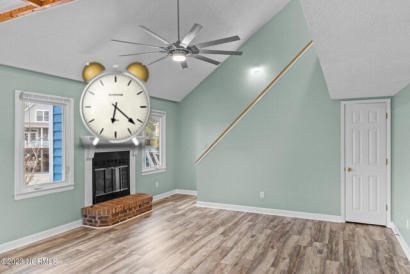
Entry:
6.22
